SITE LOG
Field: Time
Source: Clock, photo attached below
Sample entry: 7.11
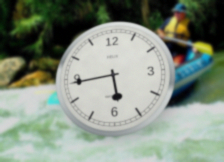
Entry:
5.44
